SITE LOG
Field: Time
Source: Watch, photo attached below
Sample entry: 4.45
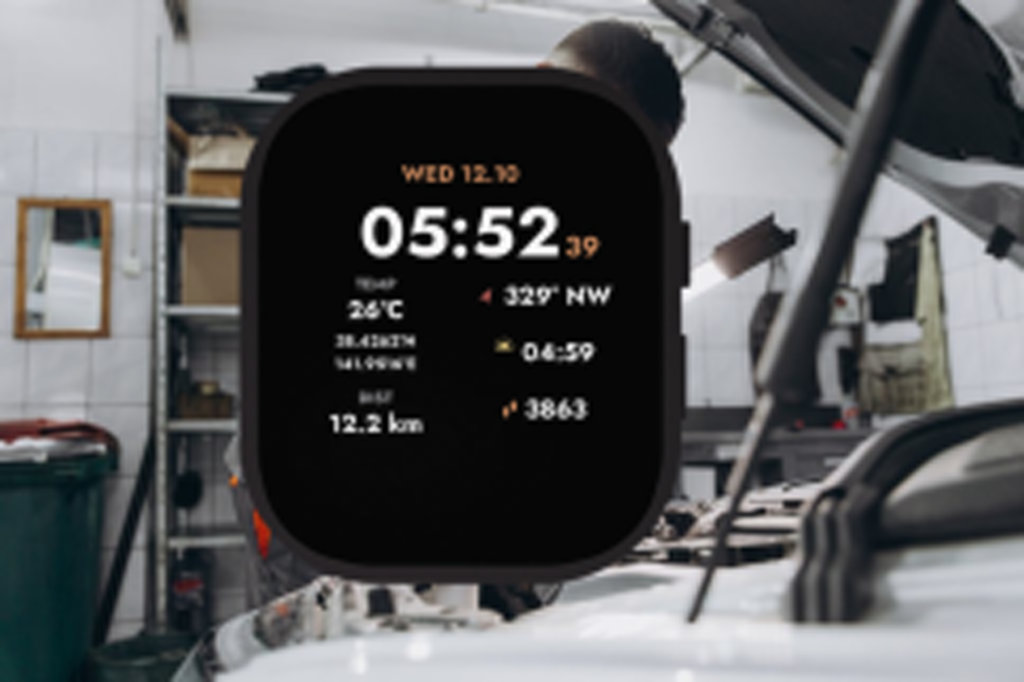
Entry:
5.52
